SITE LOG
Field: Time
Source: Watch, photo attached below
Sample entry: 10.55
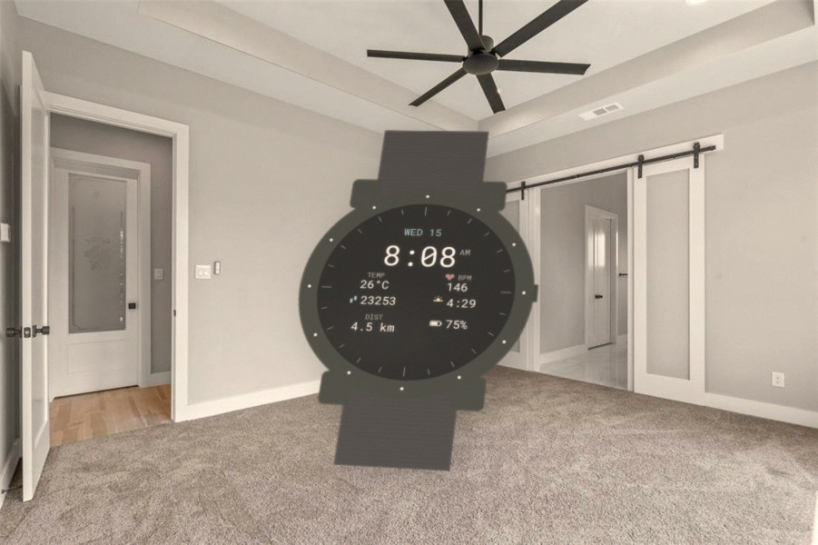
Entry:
8.08
